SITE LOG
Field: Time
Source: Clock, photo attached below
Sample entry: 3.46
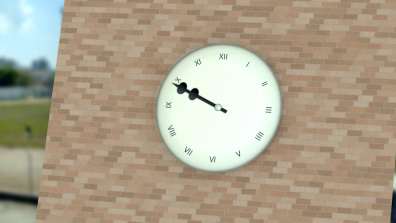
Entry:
9.49
